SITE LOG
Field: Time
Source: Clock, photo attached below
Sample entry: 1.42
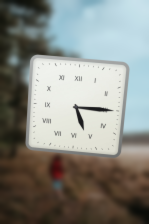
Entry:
5.15
